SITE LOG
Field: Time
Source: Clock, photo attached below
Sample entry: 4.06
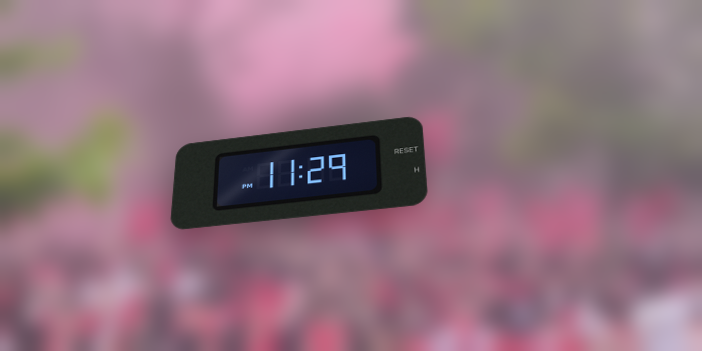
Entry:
11.29
